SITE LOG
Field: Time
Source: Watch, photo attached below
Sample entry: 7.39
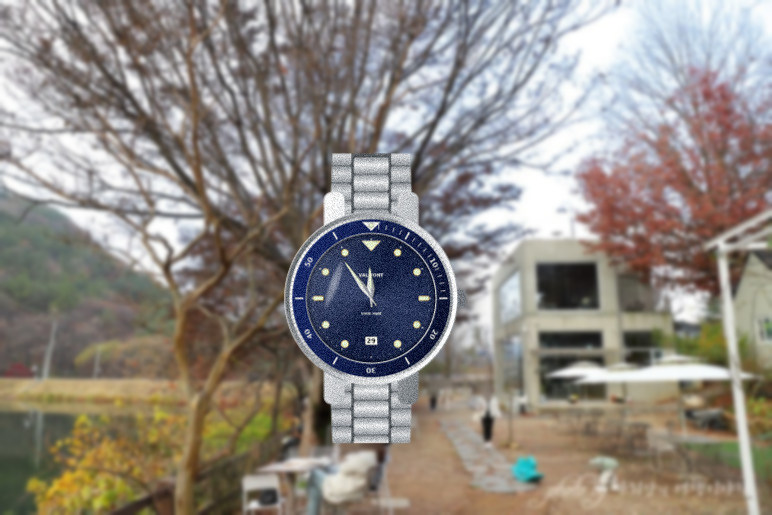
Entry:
11.54
